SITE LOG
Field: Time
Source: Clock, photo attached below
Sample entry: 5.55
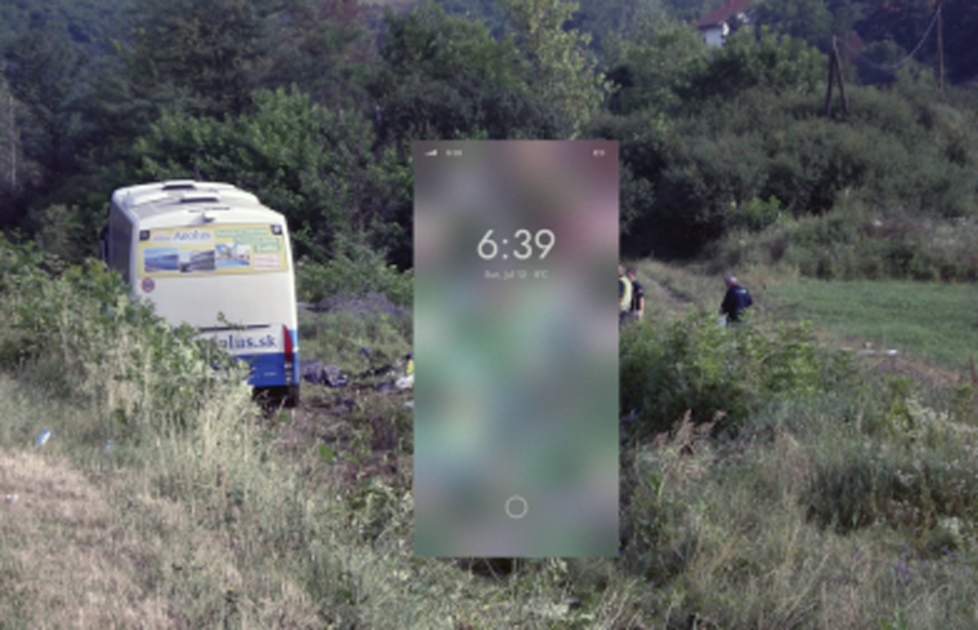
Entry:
6.39
